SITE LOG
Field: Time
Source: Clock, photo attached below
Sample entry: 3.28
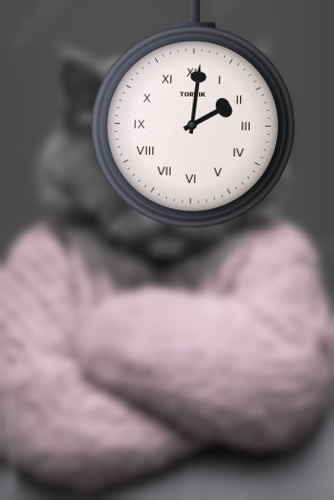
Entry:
2.01
